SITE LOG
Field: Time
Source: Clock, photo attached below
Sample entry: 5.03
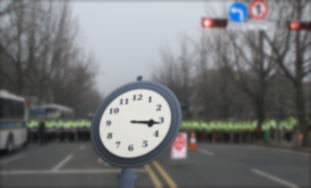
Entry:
3.16
